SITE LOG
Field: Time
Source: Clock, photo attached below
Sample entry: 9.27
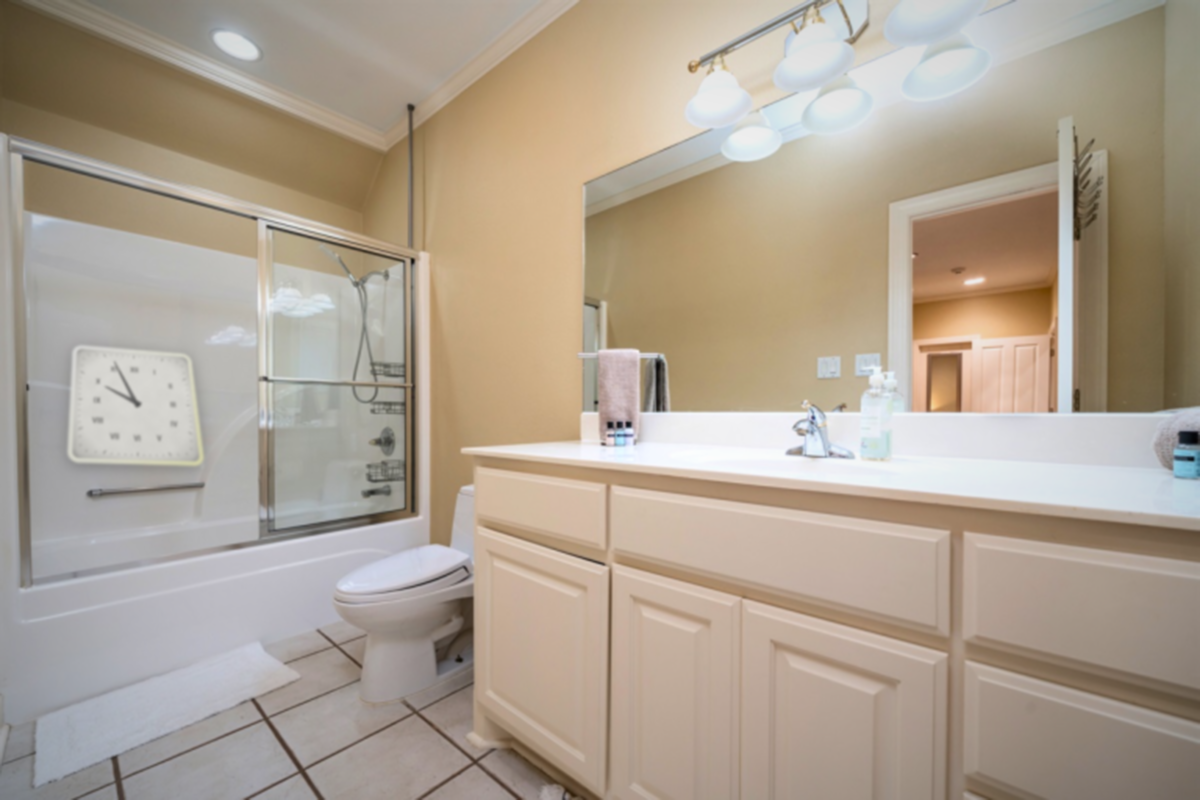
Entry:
9.56
